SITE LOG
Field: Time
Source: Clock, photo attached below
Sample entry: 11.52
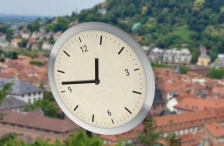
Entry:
12.47
